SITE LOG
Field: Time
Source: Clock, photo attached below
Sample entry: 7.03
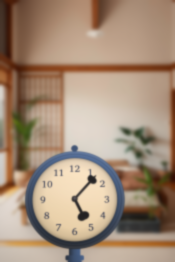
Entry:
5.07
